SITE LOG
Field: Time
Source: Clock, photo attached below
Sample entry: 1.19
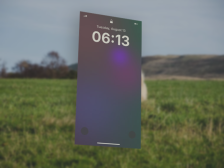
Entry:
6.13
